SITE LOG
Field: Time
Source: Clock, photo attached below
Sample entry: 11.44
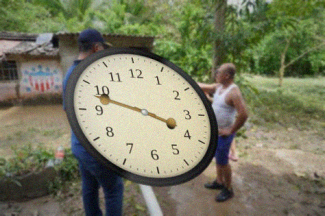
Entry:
3.48
